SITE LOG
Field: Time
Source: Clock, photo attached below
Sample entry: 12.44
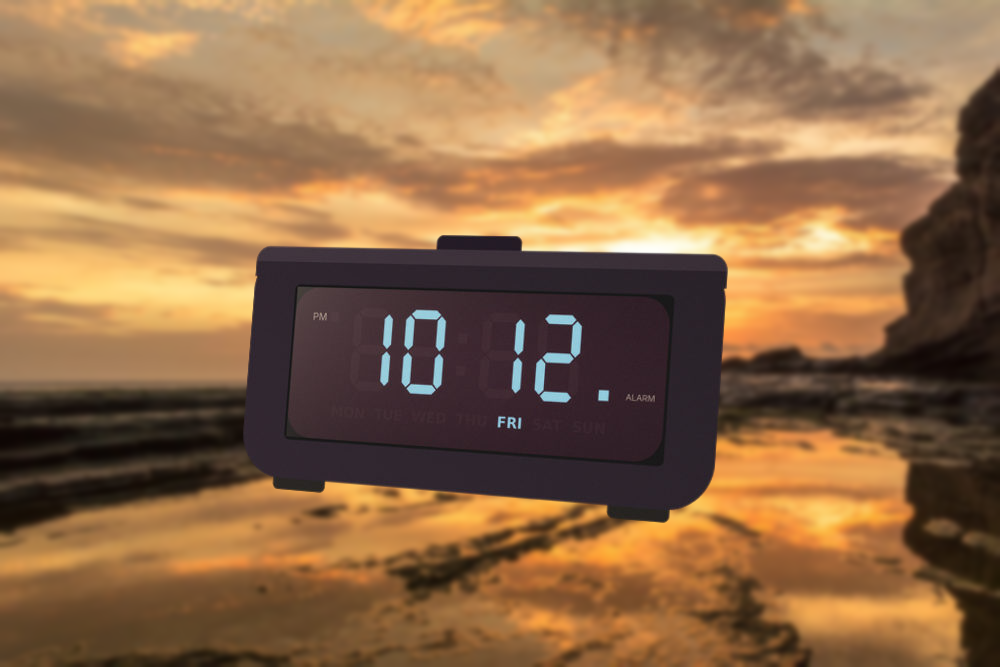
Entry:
10.12
